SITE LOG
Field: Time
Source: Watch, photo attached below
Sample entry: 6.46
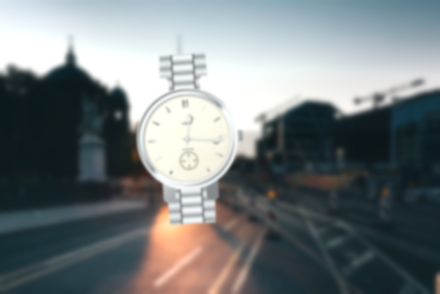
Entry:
12.16
